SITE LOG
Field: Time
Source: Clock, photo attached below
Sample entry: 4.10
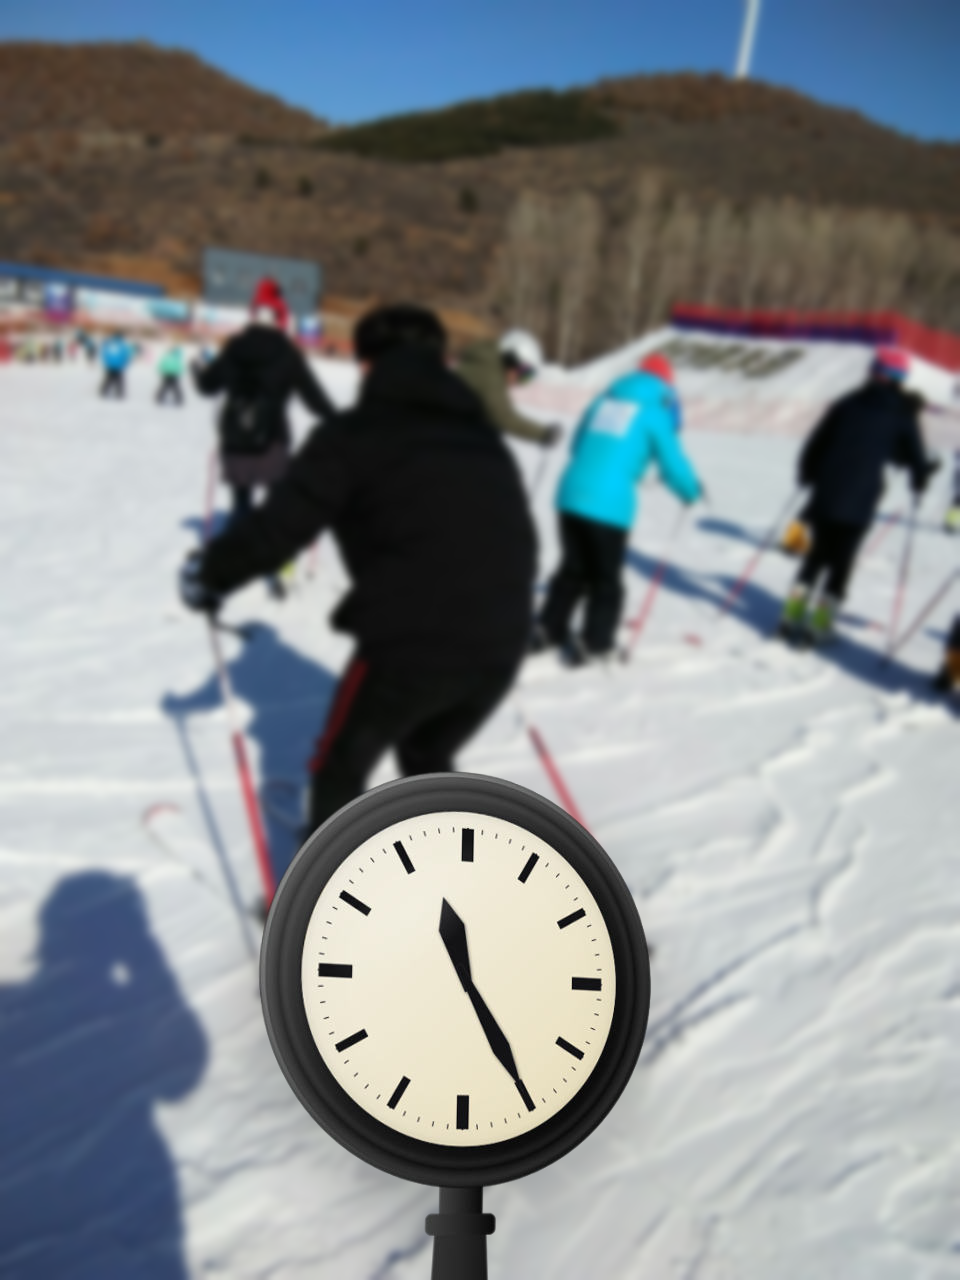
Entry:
11.25
